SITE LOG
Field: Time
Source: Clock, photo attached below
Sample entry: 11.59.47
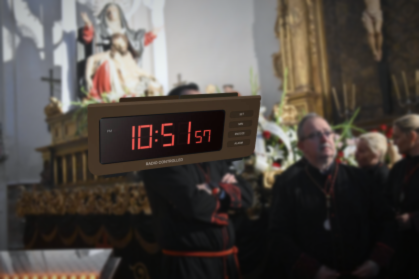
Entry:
10.51.57
